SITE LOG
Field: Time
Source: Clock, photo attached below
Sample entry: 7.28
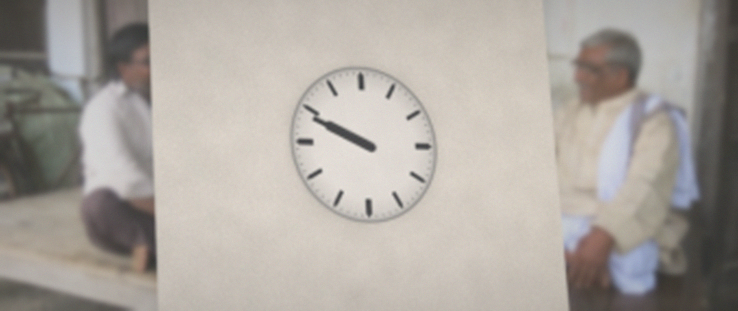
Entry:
9.49
